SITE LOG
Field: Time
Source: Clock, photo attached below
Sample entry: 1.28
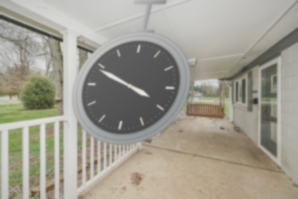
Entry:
3.49
